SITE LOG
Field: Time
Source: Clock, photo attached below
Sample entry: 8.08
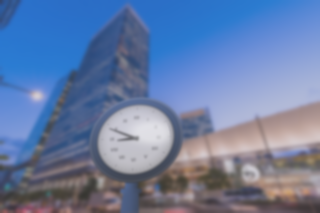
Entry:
8.49
